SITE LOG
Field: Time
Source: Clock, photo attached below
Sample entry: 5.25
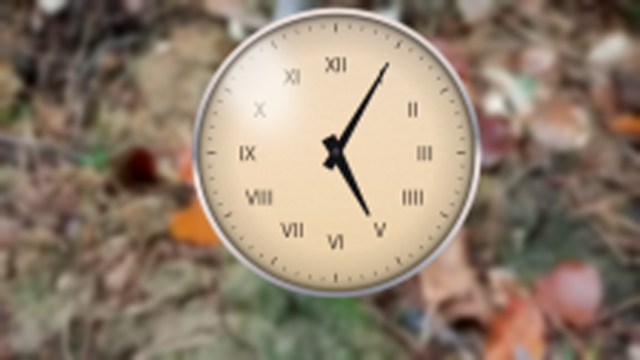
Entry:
5.05
